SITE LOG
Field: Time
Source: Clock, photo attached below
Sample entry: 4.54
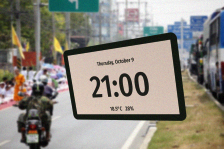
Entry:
21.00
